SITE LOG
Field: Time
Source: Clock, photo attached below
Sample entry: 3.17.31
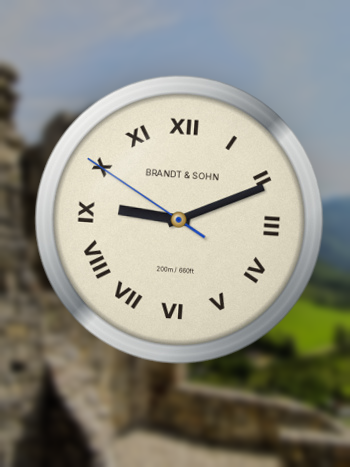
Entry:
9.10.50
